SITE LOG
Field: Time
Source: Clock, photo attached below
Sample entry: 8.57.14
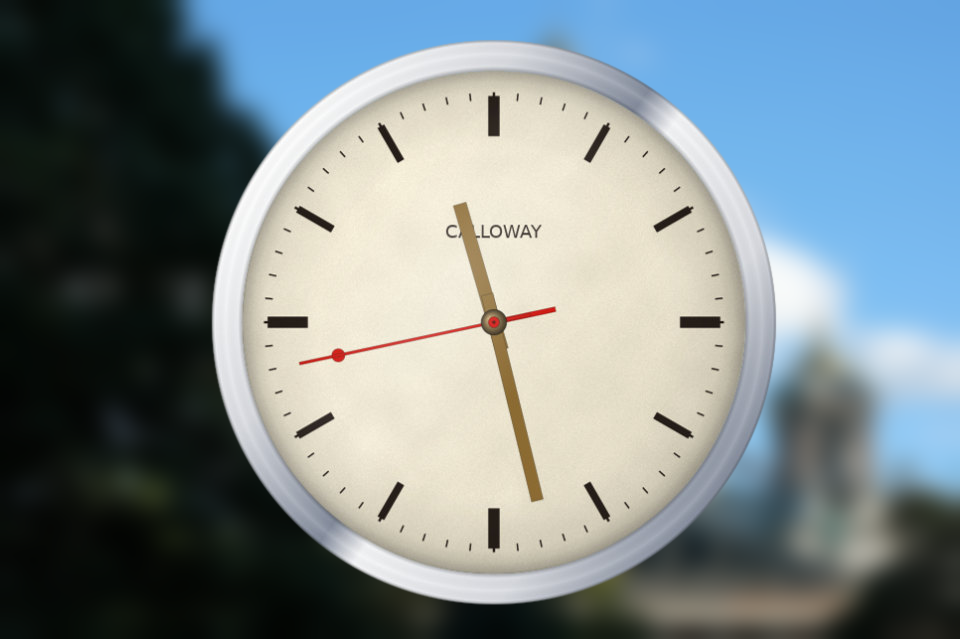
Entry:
11.27.43
